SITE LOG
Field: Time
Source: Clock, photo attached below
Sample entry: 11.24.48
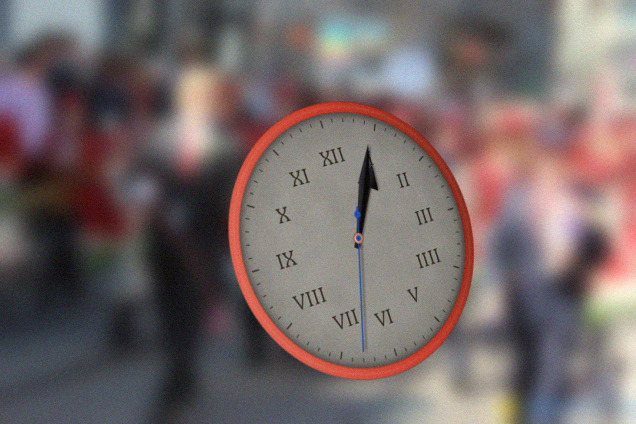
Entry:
1.04.33
